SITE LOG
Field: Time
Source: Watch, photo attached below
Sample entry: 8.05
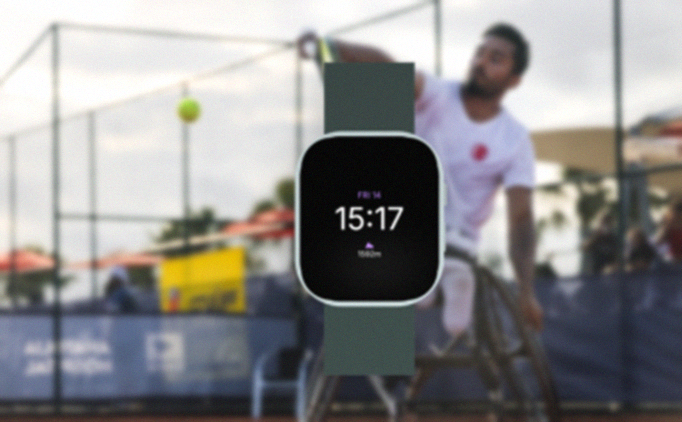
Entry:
15.17
